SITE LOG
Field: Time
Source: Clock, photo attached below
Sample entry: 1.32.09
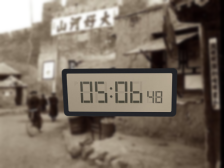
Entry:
5.06.48
